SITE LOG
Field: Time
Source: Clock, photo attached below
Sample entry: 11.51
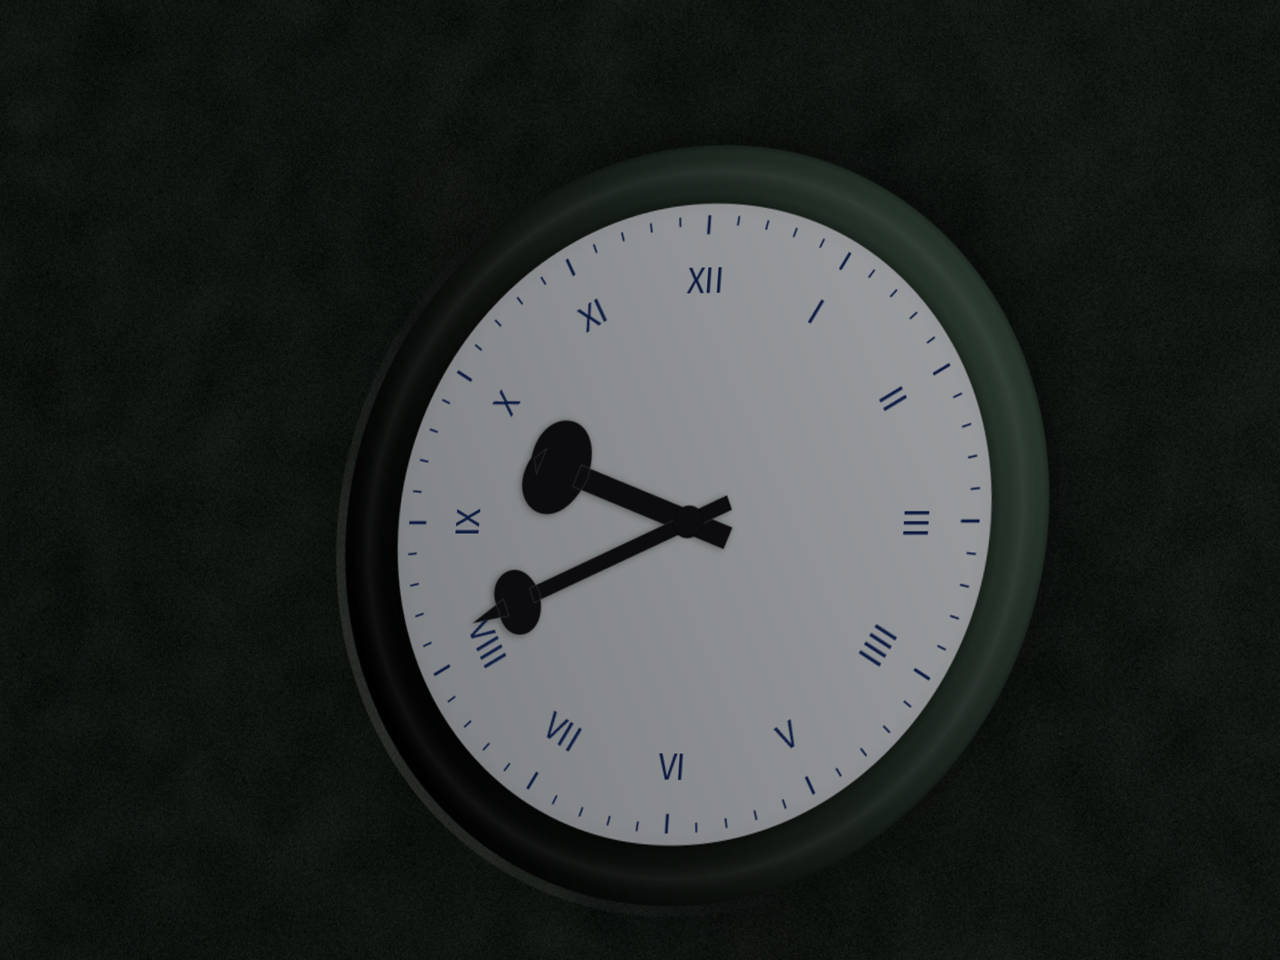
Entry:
9.41
